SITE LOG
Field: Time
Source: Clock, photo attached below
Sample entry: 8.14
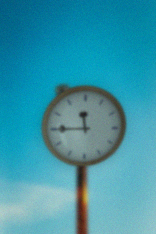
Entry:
11.45
